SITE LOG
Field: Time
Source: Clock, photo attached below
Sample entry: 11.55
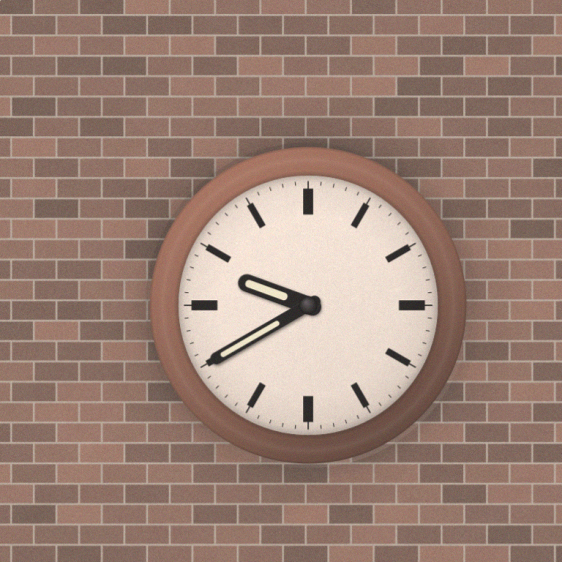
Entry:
9.40
